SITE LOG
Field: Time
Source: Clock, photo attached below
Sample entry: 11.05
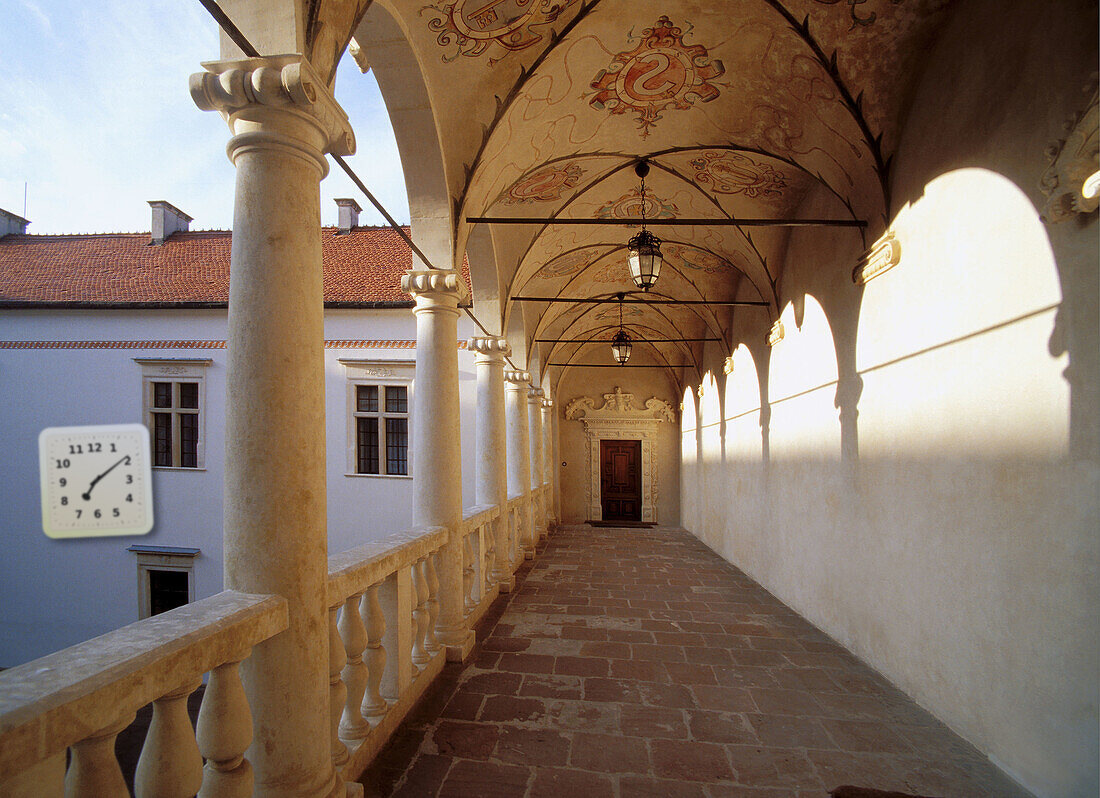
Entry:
7.09
